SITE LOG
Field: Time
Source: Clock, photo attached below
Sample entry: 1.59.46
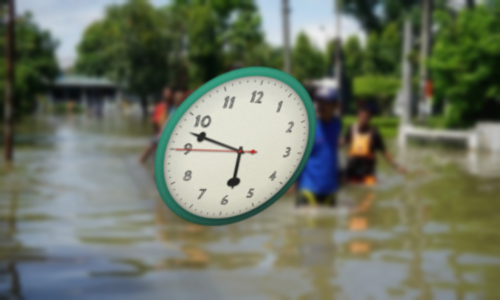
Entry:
5.47.45
